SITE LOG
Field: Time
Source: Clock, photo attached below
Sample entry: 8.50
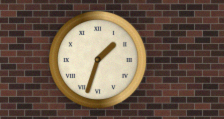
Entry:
1.33
